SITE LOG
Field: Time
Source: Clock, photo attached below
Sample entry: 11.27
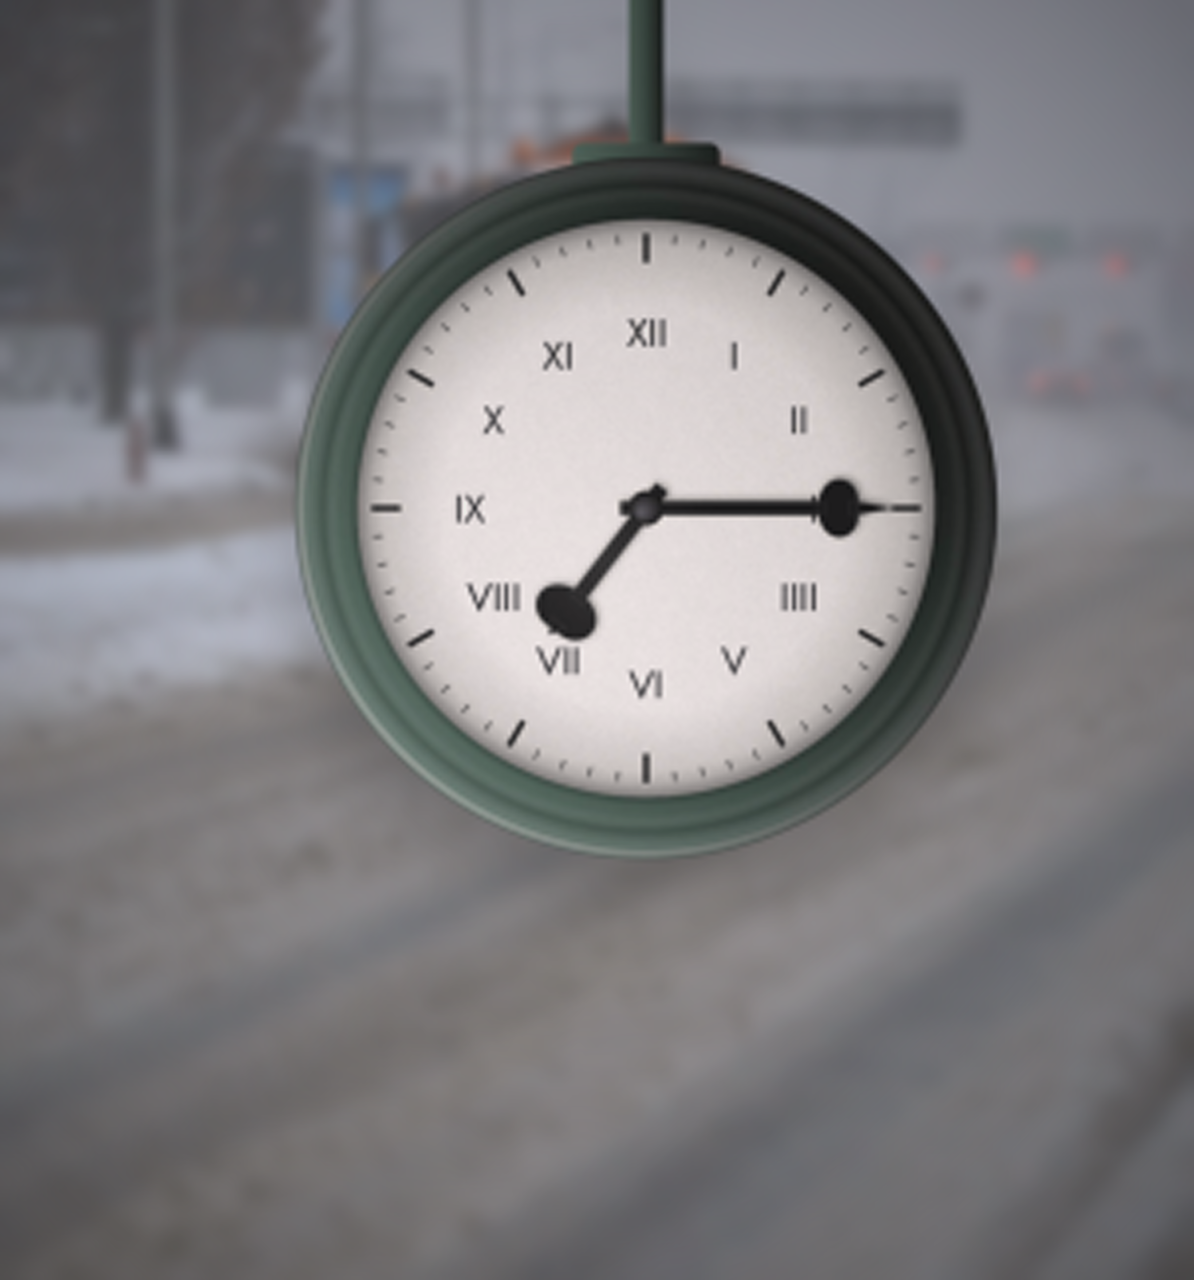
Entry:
7.15
